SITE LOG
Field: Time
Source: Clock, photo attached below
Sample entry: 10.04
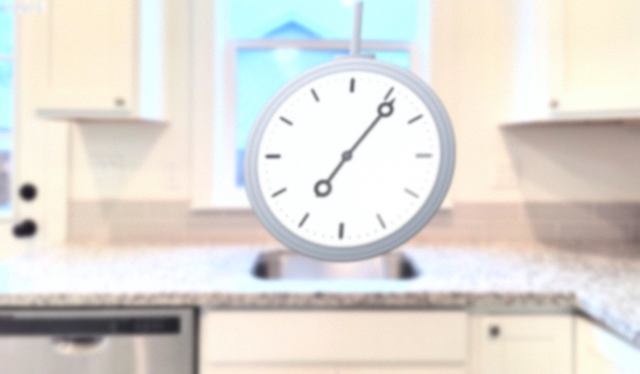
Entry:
7.06
